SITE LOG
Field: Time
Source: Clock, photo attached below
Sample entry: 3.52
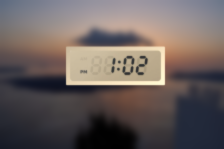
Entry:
1.02
